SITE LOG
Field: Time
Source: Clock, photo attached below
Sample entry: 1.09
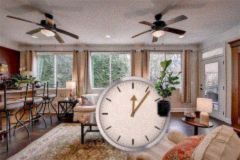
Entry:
12.06
